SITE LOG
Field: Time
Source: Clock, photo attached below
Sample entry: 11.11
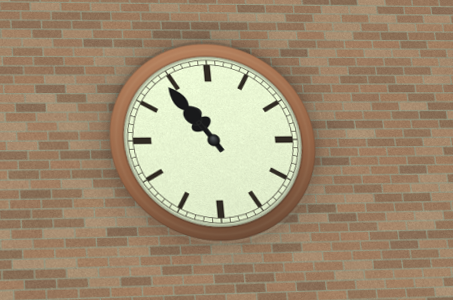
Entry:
10.54
